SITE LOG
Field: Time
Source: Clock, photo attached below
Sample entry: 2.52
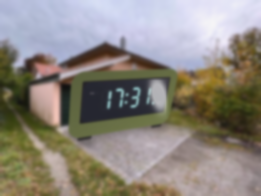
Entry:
17.31
